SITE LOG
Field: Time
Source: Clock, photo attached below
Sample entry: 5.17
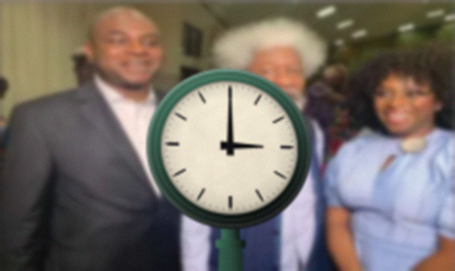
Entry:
3.00
